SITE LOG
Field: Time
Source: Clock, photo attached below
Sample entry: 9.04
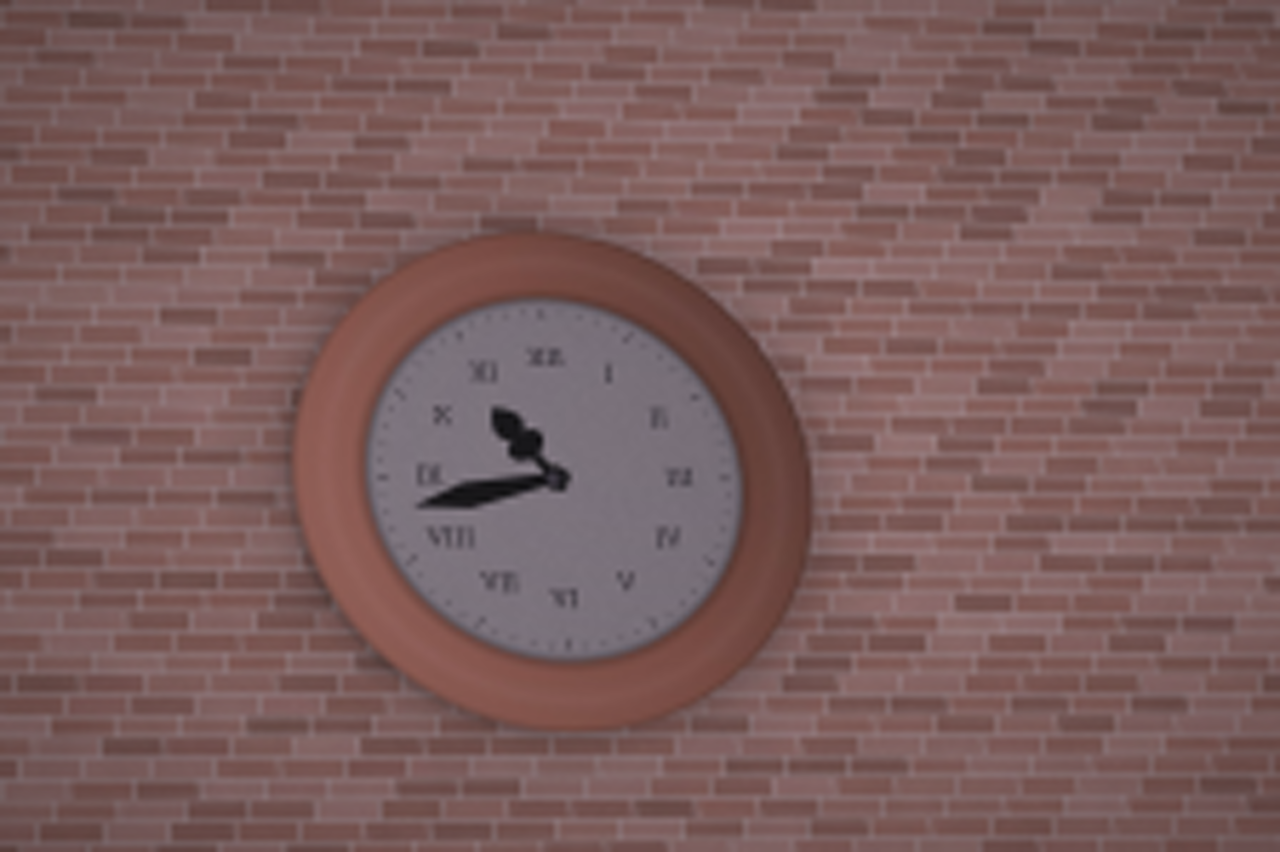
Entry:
10.43
